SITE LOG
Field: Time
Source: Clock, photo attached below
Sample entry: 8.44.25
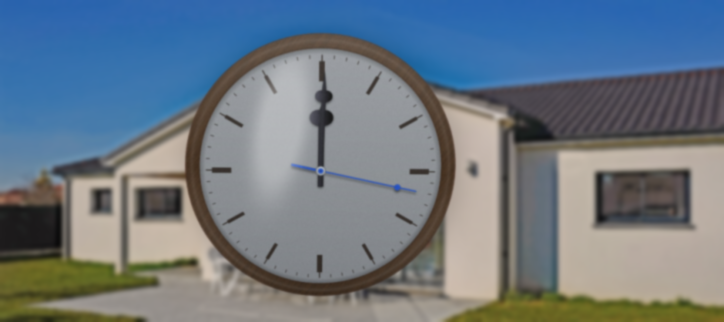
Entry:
12.00.17
